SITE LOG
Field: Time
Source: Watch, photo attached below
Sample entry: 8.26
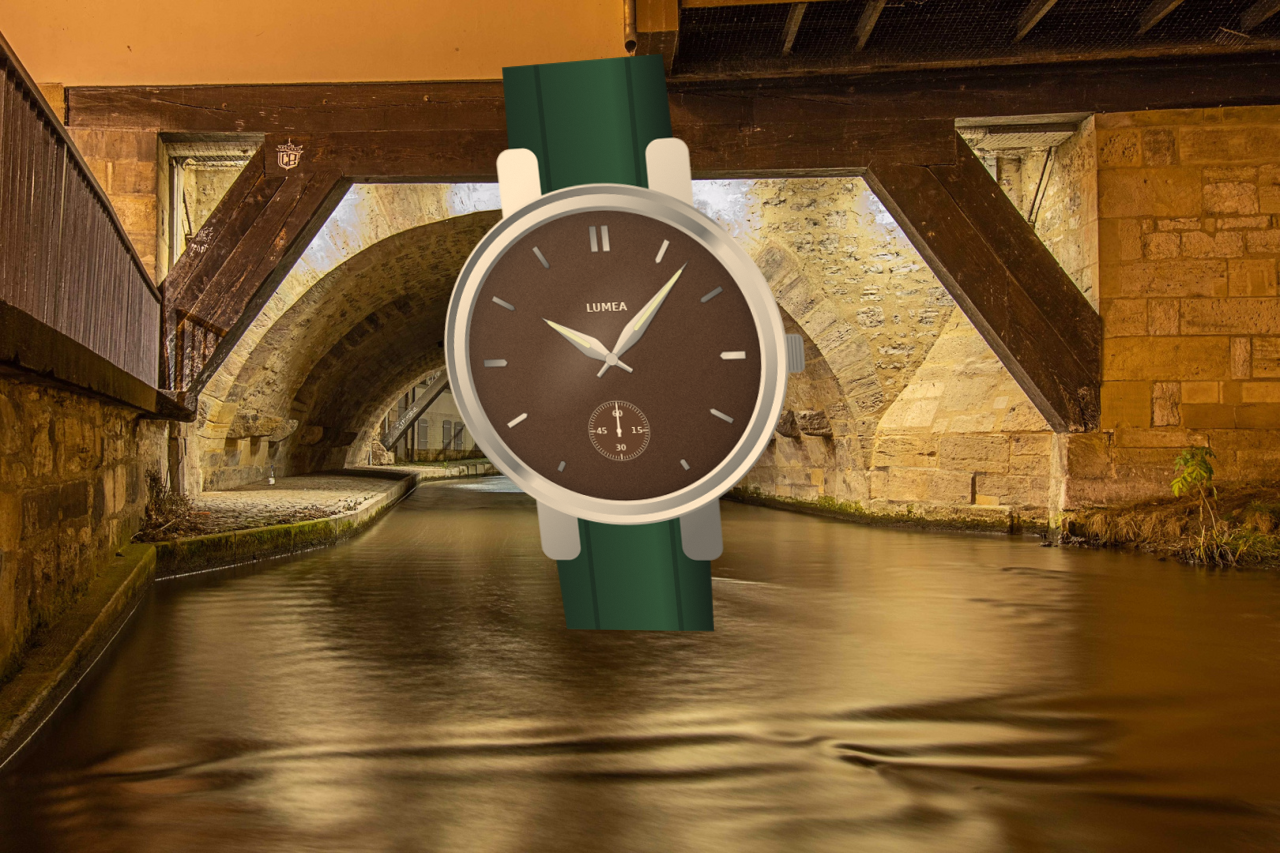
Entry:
10.07
